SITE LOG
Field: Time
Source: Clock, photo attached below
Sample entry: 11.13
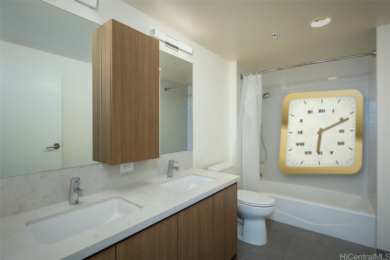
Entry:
6.11
